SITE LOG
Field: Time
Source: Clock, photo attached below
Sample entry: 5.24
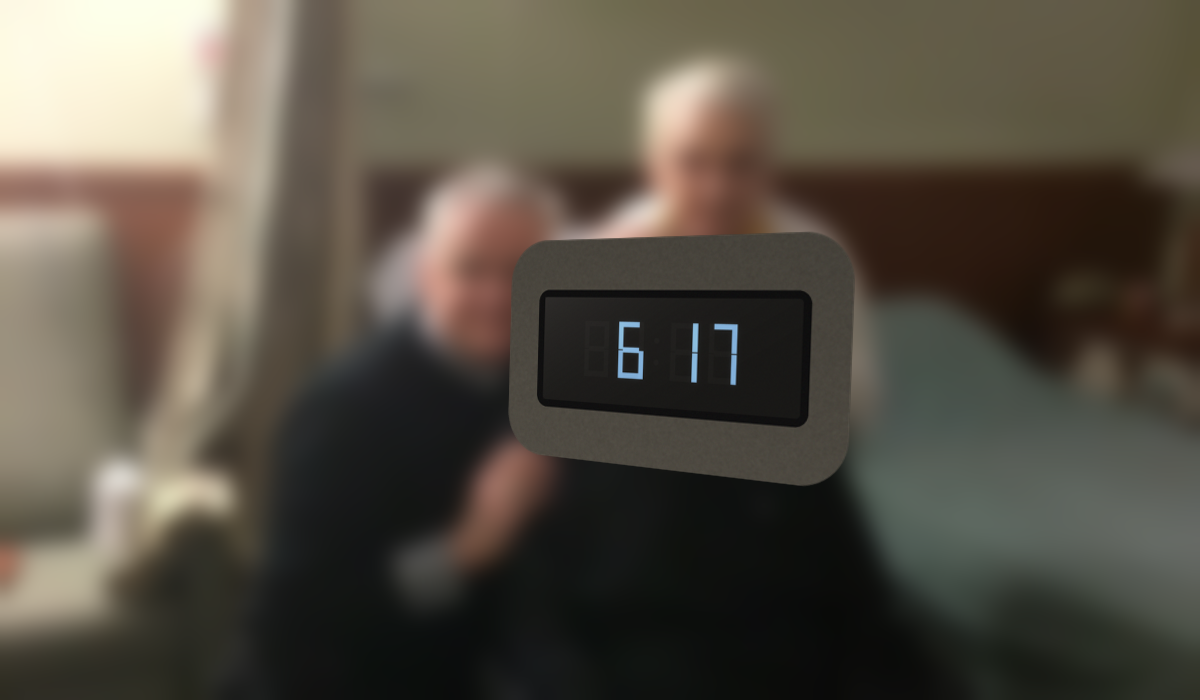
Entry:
6.17
